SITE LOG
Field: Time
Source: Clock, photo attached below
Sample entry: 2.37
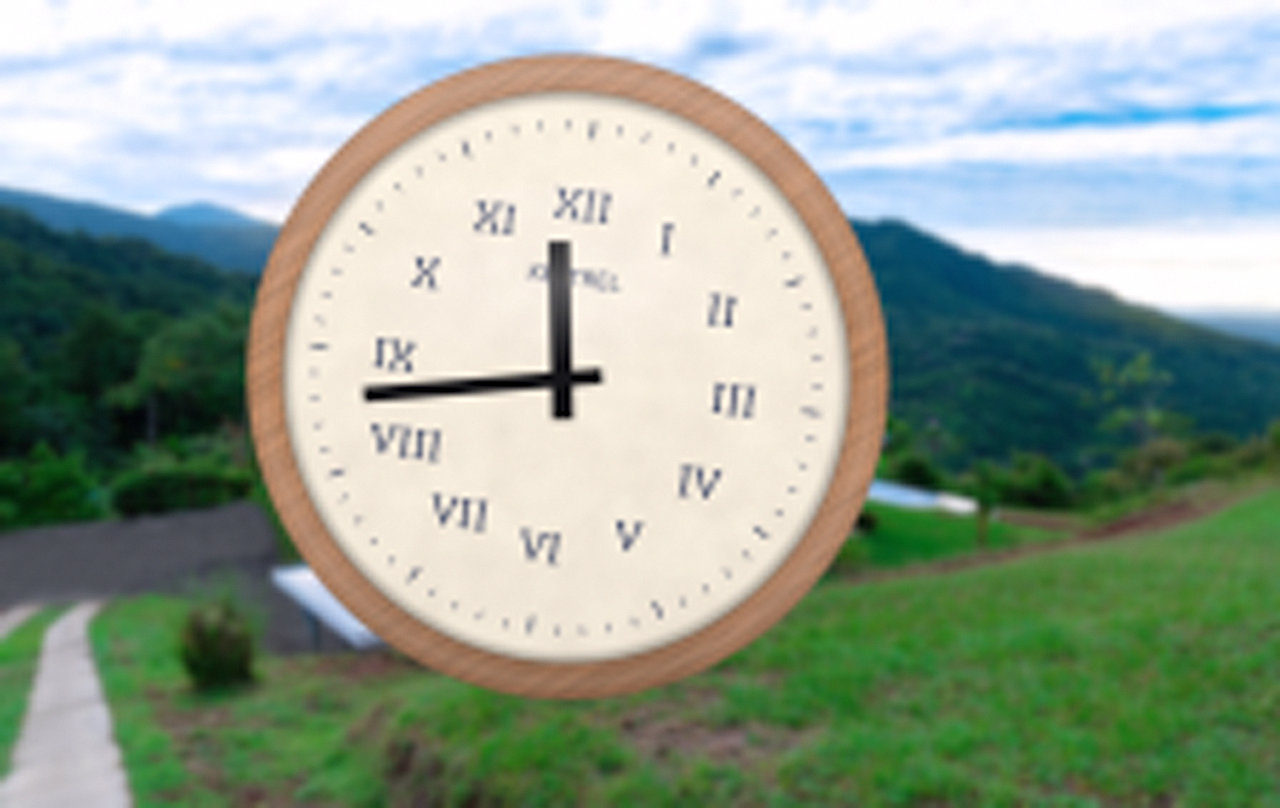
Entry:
11.43
